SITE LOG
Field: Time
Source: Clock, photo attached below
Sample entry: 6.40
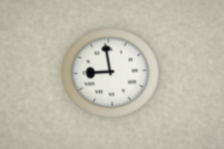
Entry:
8.59
